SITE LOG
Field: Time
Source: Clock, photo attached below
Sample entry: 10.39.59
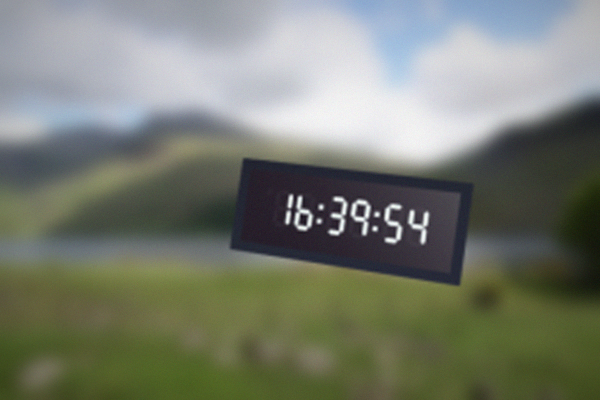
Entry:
16.39.54
